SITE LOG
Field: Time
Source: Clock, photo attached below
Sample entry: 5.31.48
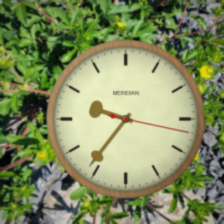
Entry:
9.36.17
